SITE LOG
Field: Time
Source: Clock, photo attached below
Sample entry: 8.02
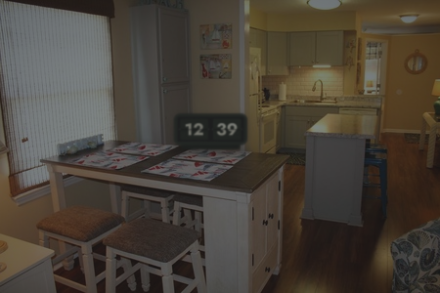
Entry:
12.39
